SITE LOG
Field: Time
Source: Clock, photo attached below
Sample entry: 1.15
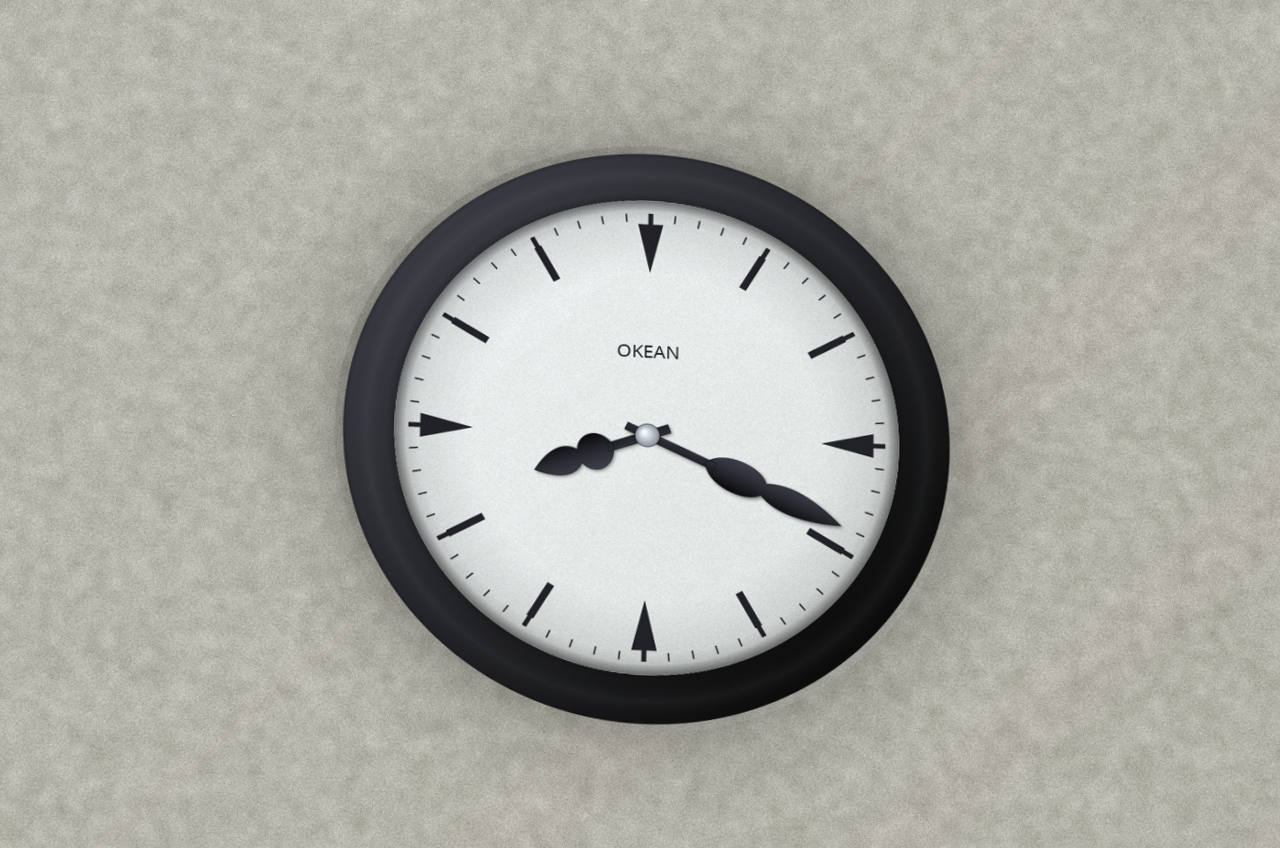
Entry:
8.19
